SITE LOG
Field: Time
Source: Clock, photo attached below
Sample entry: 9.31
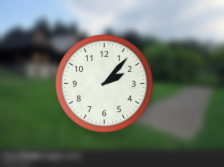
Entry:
2.07
